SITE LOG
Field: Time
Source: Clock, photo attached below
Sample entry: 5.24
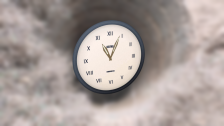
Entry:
11.04
